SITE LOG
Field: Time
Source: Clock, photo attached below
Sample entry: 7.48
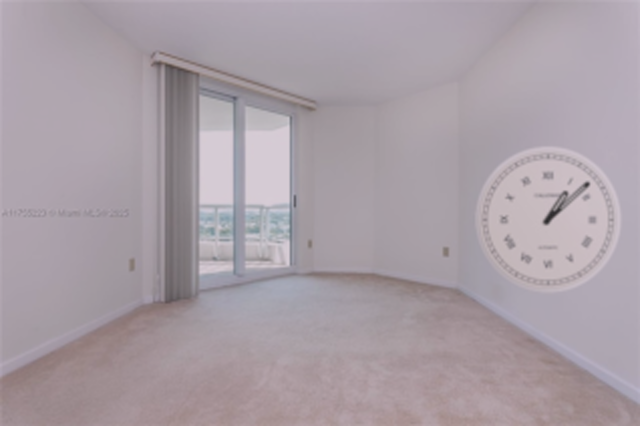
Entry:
1.08
